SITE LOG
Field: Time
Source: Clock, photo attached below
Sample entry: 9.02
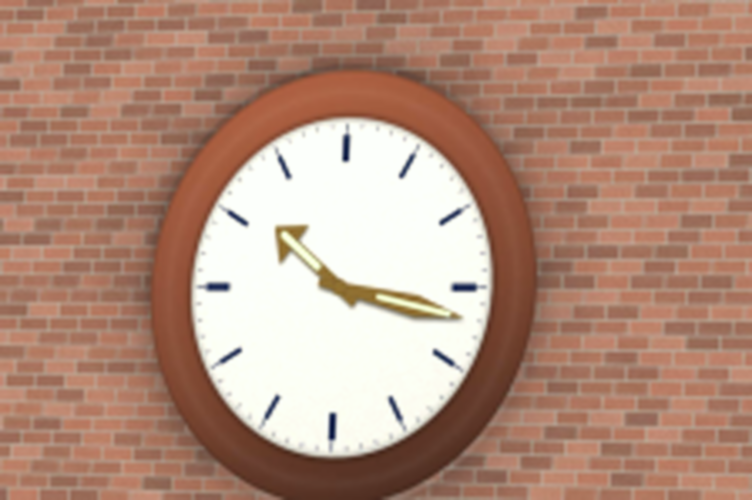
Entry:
10.17
